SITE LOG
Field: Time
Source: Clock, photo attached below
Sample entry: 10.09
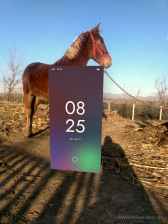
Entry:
8.25
